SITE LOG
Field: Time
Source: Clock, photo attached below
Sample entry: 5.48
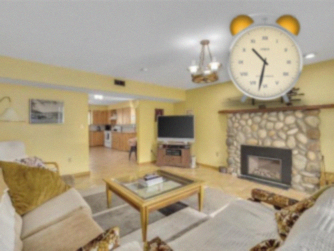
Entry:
10.32
